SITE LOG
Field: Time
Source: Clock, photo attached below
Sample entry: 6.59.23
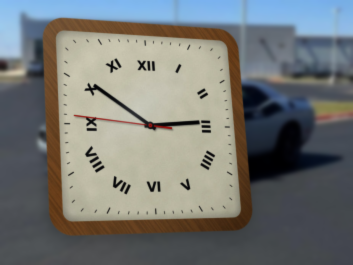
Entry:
2.50.46
